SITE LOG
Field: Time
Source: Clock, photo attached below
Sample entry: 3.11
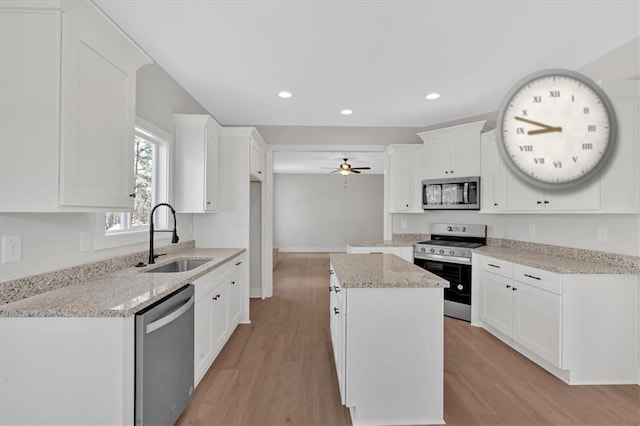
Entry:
8.48
